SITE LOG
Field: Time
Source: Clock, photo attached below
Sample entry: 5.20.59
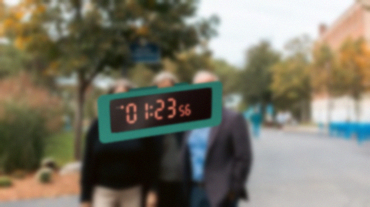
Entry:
1.23.56
